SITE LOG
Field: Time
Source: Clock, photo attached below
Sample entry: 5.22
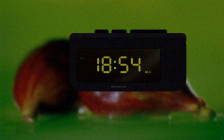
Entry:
18.54
